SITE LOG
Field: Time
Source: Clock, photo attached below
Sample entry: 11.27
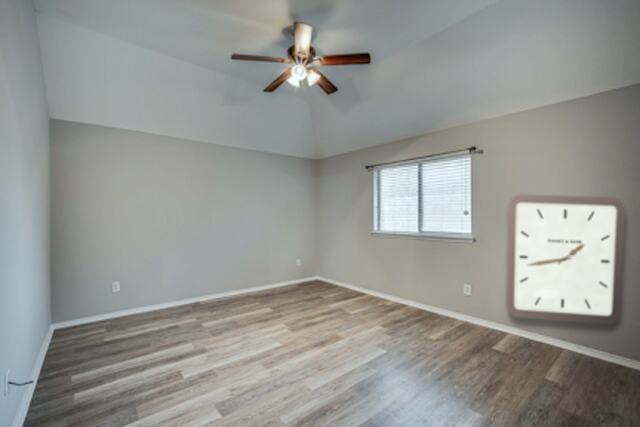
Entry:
1.43
